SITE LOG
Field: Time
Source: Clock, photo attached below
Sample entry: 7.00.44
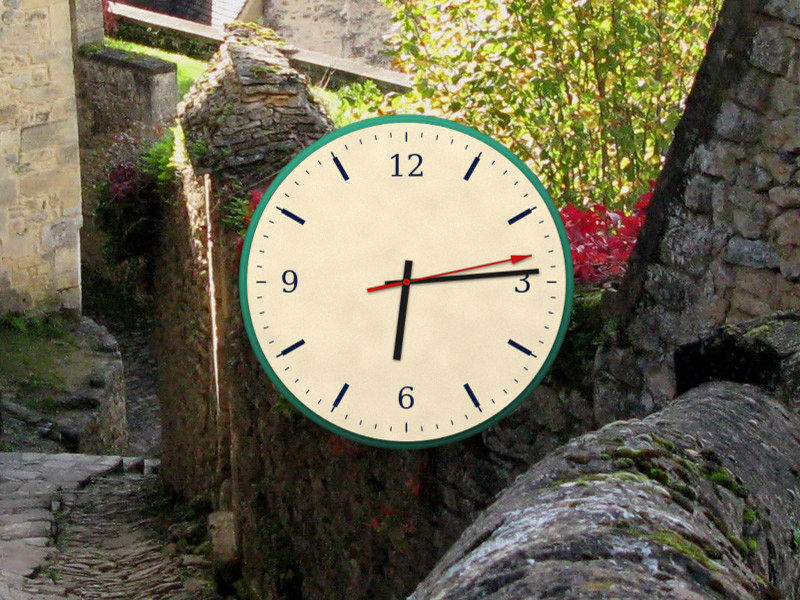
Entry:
6.14.13
